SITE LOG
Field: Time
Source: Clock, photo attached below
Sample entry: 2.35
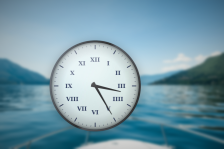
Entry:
3.25
